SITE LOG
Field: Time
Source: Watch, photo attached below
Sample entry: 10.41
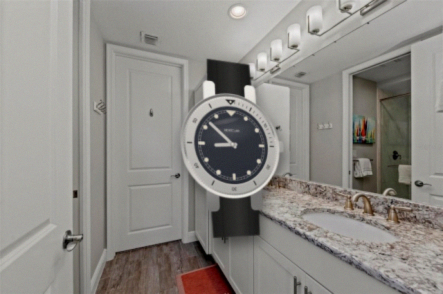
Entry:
8.52
